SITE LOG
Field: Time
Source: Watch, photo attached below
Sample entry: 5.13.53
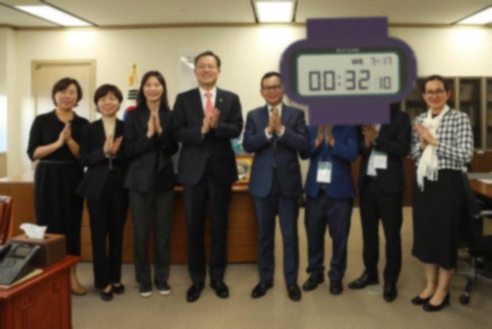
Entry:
0.32.10
